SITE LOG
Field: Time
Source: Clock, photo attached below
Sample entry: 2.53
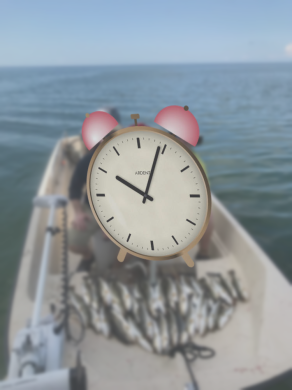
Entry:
10.04
